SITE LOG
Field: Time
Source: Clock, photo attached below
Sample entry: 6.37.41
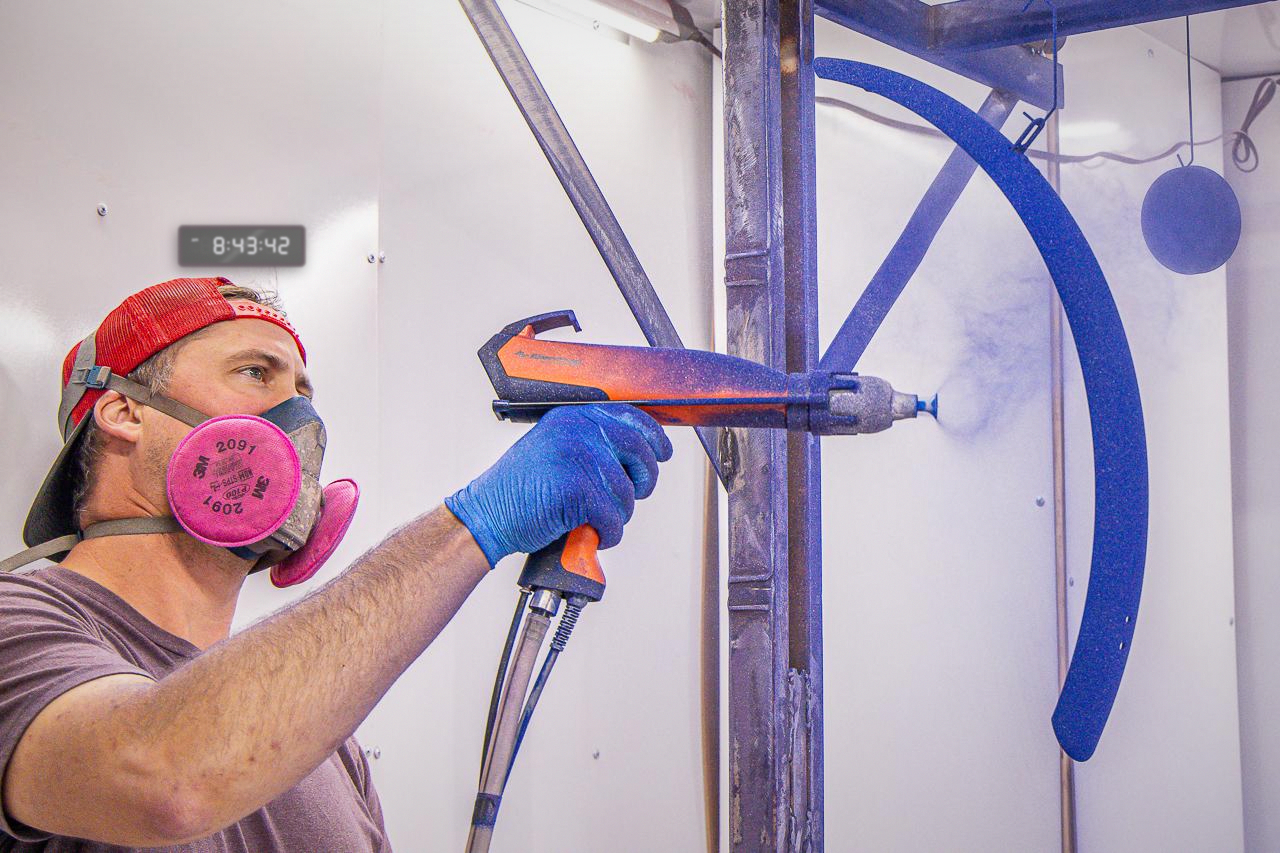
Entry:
8.43.42
